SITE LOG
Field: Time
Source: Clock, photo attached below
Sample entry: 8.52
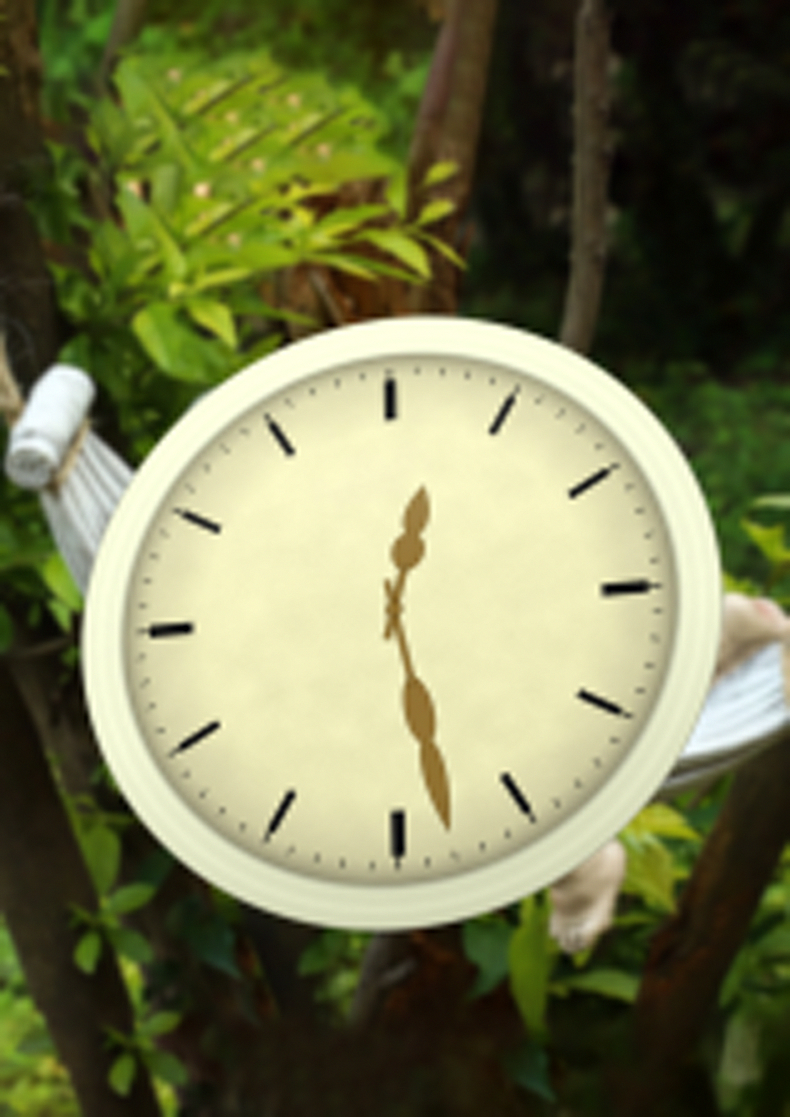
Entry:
12.28
